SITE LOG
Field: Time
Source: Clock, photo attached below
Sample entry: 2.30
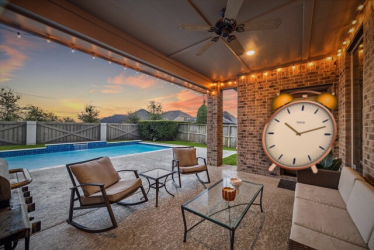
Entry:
10.12
